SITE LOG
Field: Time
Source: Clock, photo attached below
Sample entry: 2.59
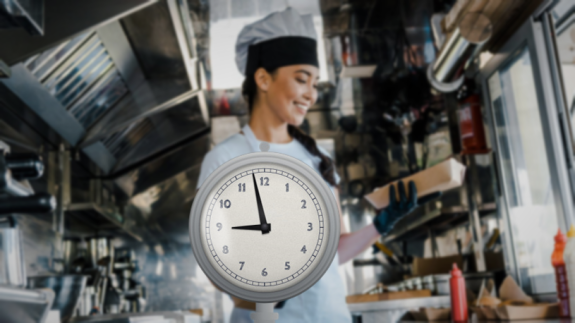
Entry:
8.58
